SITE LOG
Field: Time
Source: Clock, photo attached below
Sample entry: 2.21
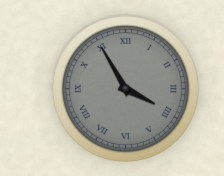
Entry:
3.55
